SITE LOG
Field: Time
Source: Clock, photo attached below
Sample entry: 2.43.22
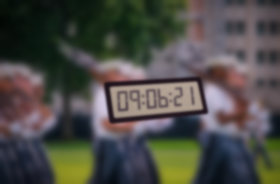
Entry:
9.06.21
